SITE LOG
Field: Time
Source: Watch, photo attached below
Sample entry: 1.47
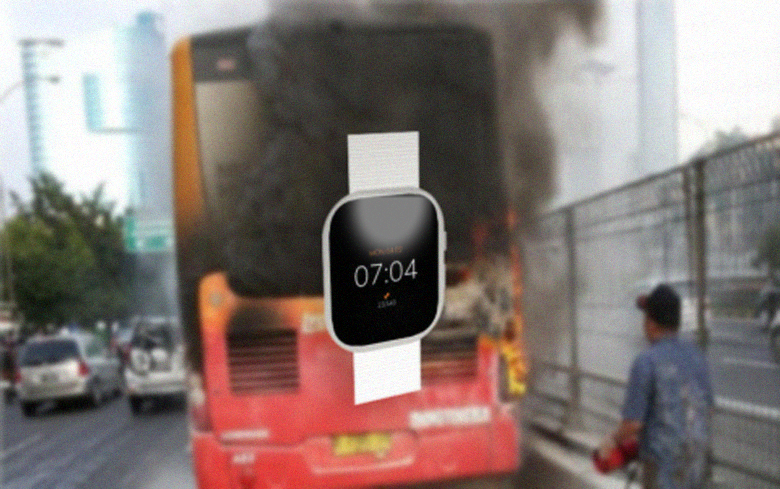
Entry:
7.04
